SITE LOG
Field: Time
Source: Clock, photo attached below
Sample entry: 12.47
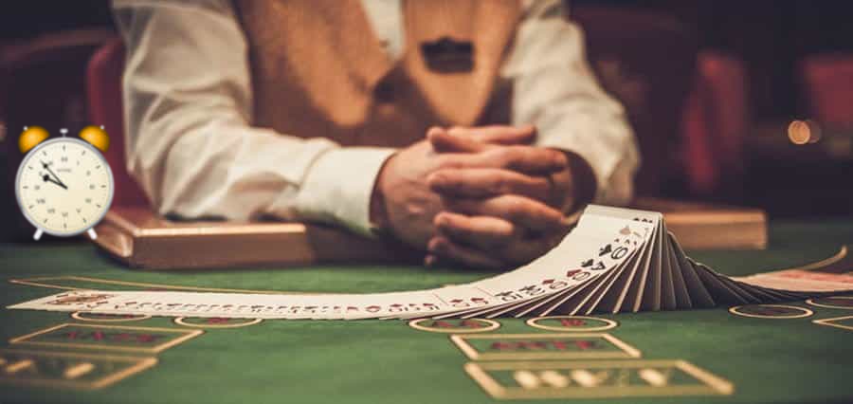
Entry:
9.53
